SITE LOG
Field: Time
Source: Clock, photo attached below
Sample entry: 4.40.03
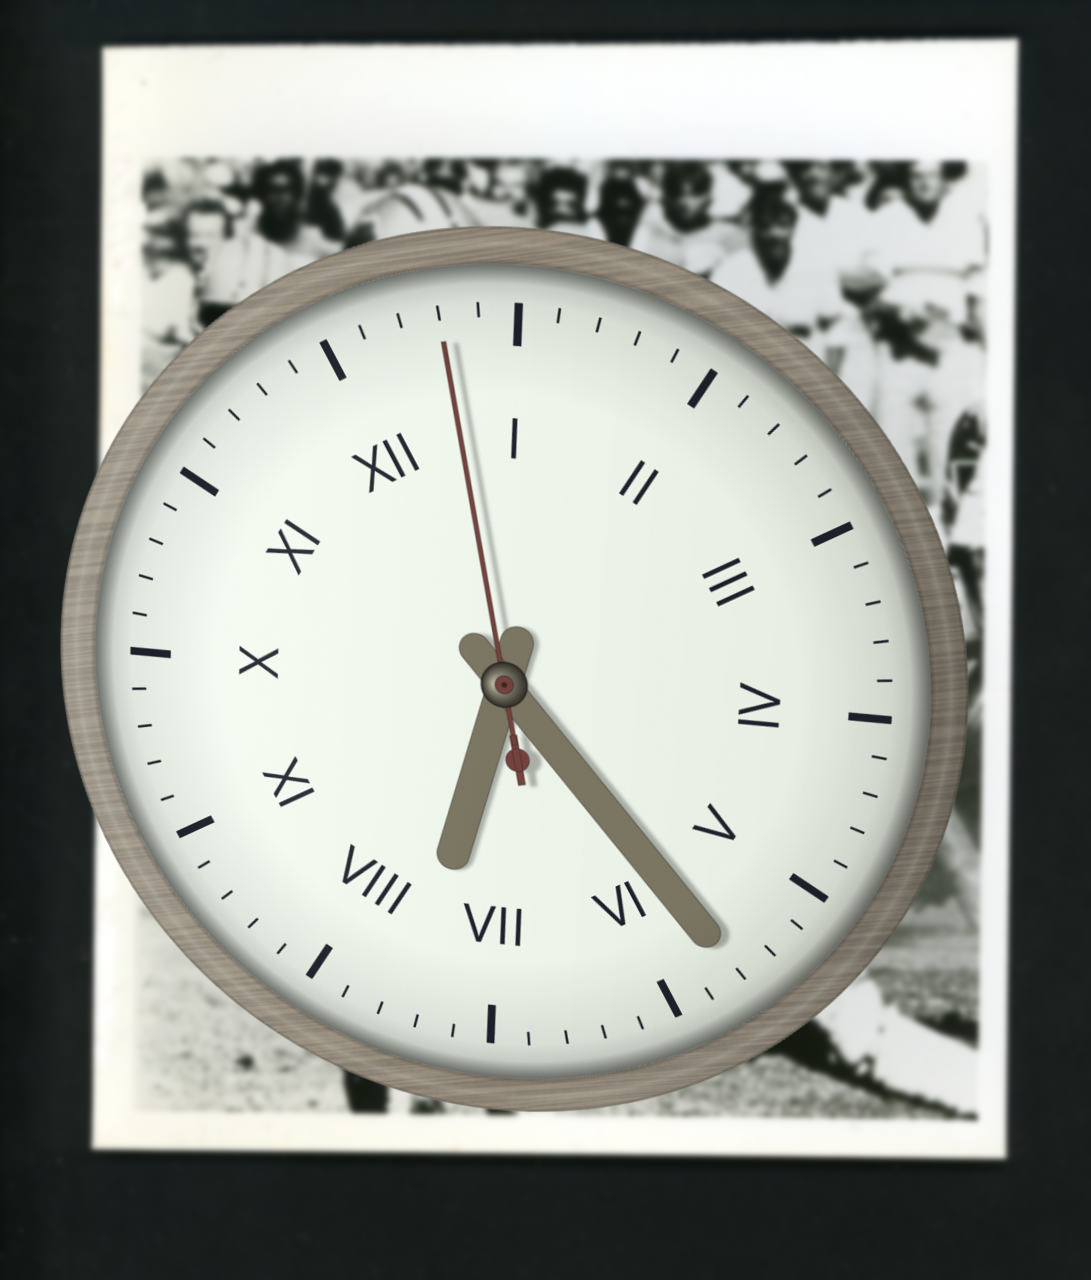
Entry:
7.28.03
